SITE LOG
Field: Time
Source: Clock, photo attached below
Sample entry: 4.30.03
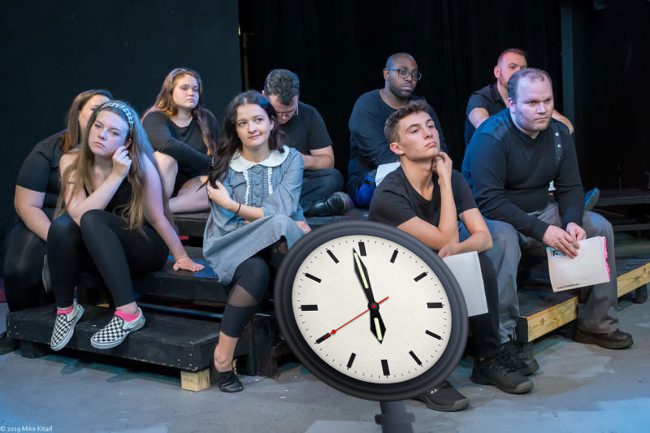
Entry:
5.58.40
